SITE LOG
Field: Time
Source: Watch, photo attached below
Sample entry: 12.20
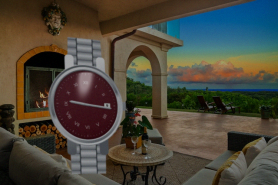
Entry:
9.16
